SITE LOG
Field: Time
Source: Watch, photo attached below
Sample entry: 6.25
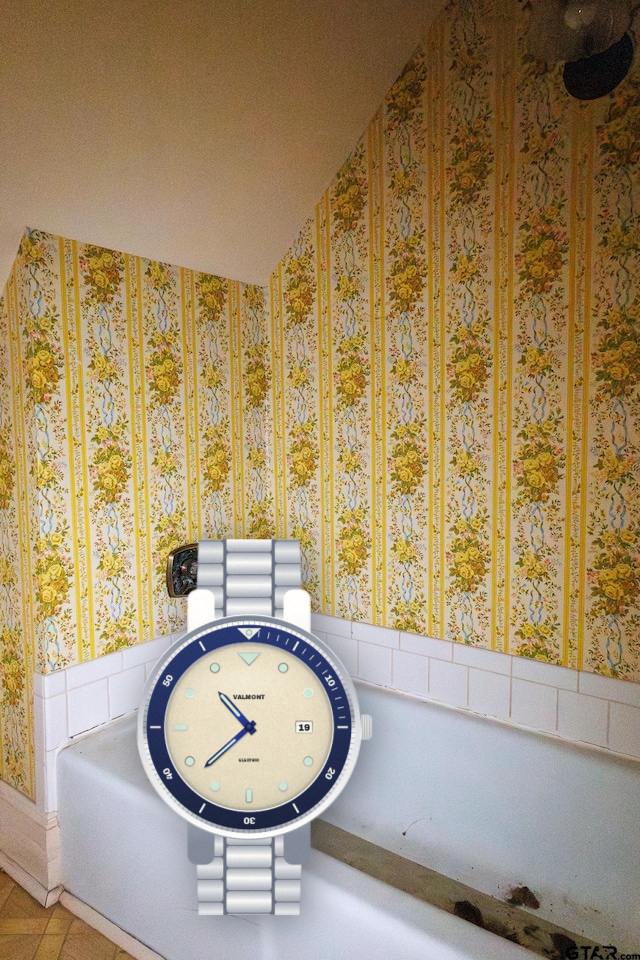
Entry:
10.38
